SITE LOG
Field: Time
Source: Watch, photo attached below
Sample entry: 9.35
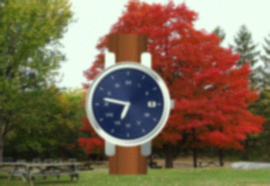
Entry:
6.47
